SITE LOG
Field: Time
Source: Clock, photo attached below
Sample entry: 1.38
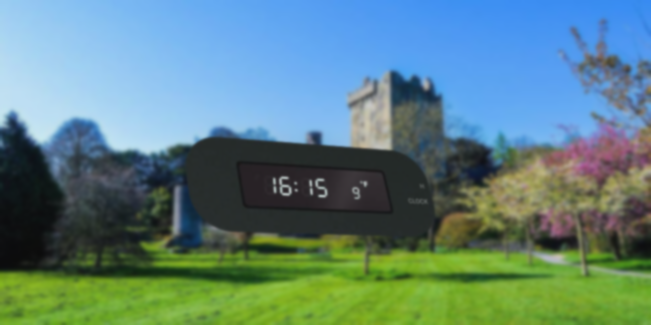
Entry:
16.15
